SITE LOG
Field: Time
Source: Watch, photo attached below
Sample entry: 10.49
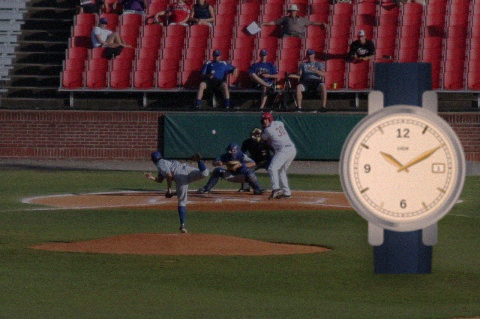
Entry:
10.10
